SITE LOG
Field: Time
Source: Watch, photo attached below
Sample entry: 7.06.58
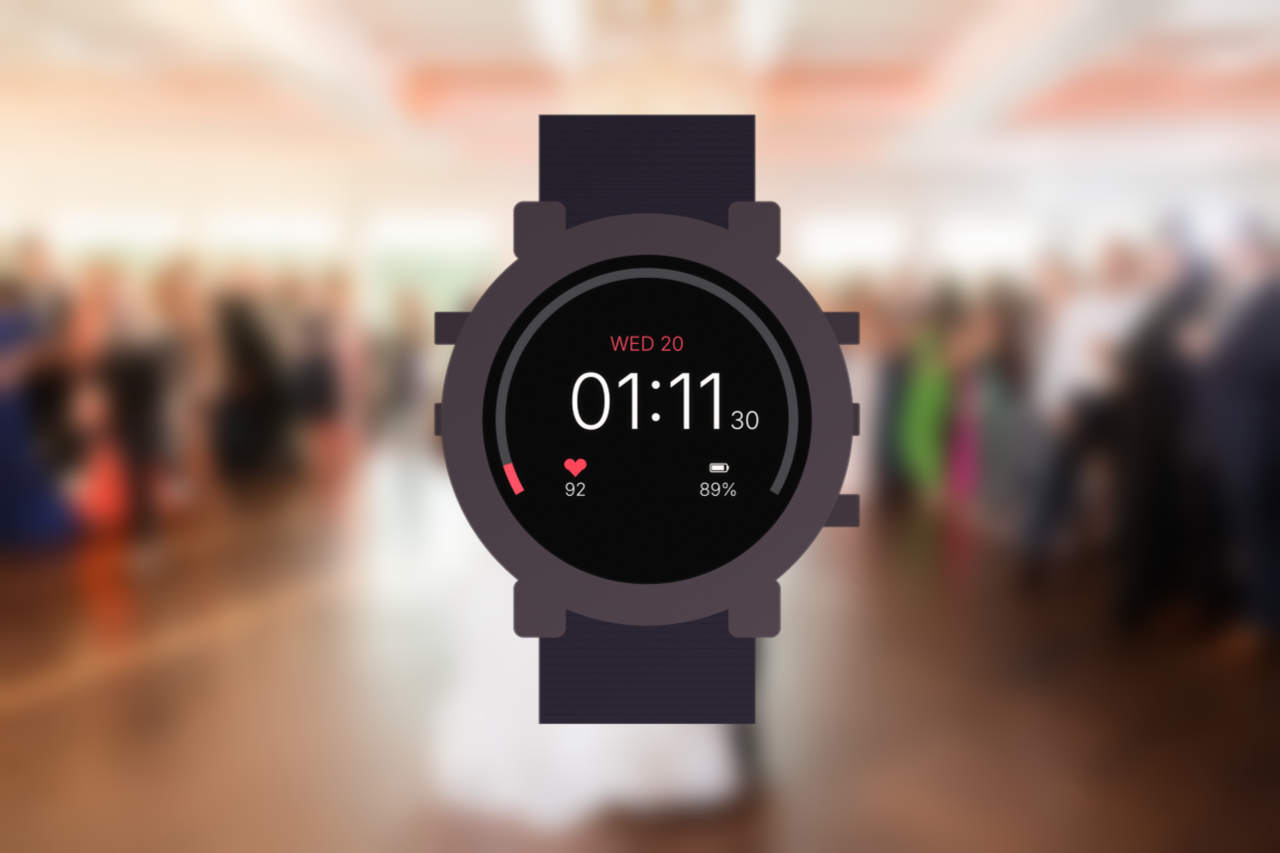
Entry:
1.11.30
